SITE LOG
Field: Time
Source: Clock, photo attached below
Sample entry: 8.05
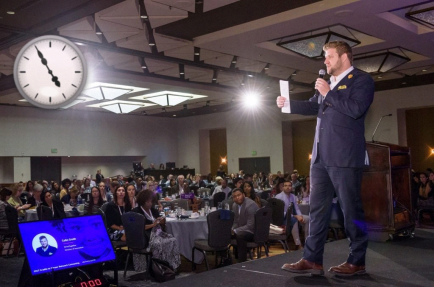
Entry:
4.55
